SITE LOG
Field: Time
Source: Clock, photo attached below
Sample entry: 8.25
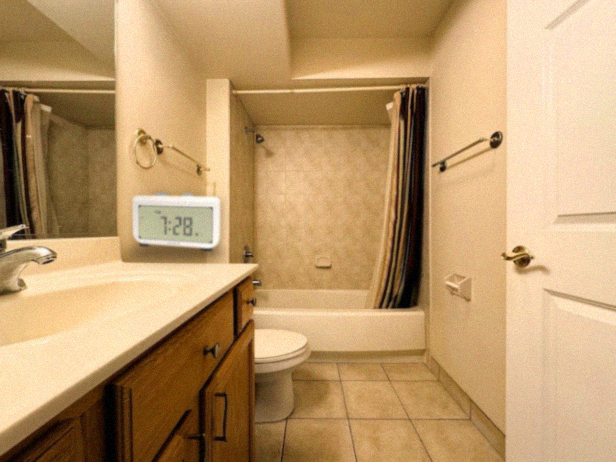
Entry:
7.28
